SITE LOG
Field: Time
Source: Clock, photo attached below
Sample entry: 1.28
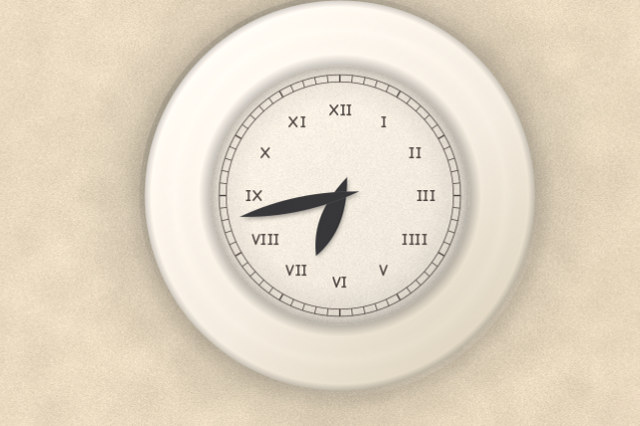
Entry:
6.43
